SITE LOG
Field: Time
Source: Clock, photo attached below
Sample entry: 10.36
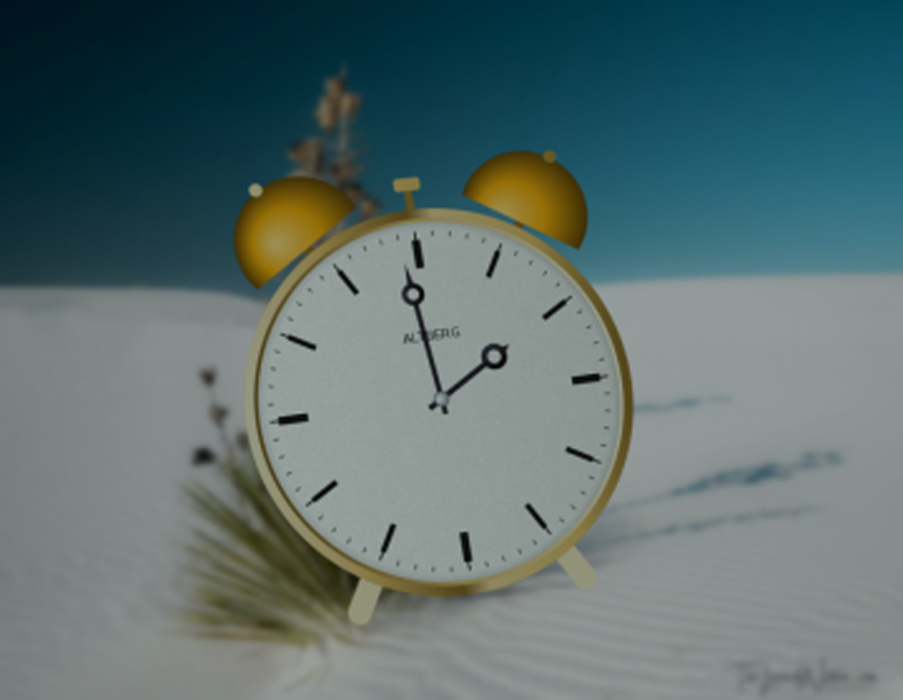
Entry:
1.59
